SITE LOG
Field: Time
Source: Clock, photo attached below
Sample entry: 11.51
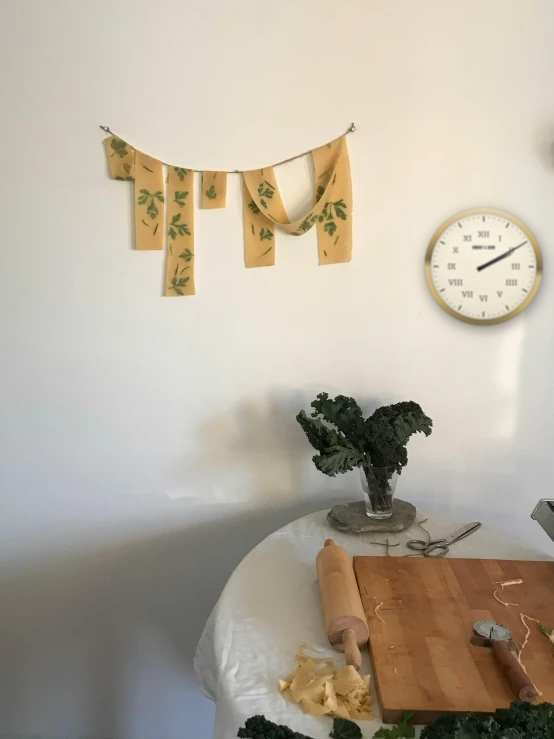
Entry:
2.10
